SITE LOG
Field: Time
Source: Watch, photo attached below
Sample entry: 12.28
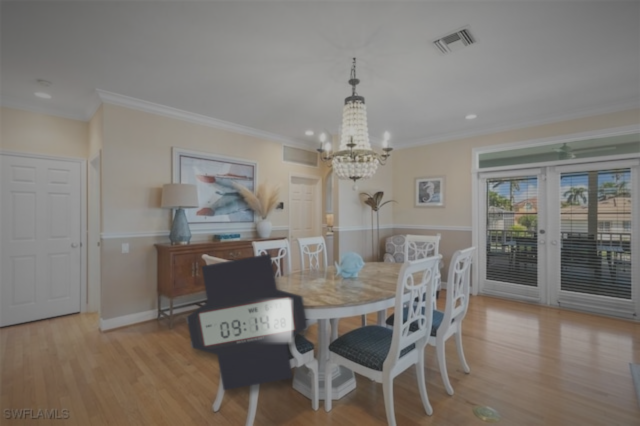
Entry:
9.14
